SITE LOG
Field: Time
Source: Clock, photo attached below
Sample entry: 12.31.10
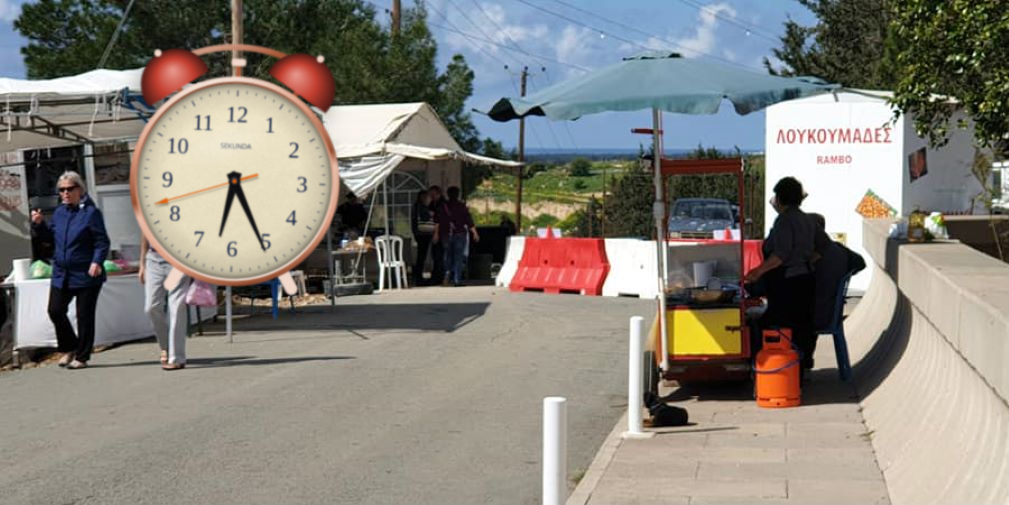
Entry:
6.25.42
